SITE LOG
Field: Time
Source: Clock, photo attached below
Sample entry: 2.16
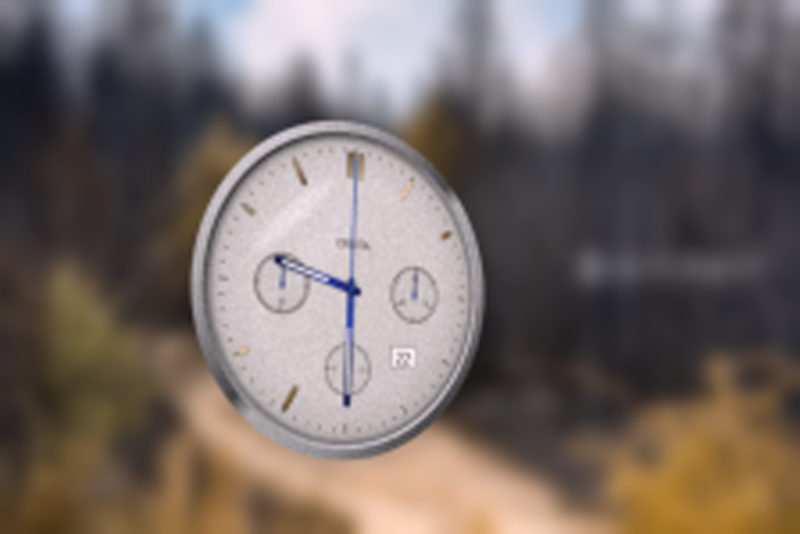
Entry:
9.30
